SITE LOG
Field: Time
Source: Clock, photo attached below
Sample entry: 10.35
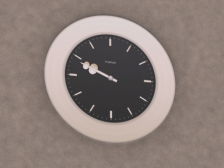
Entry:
9.49
